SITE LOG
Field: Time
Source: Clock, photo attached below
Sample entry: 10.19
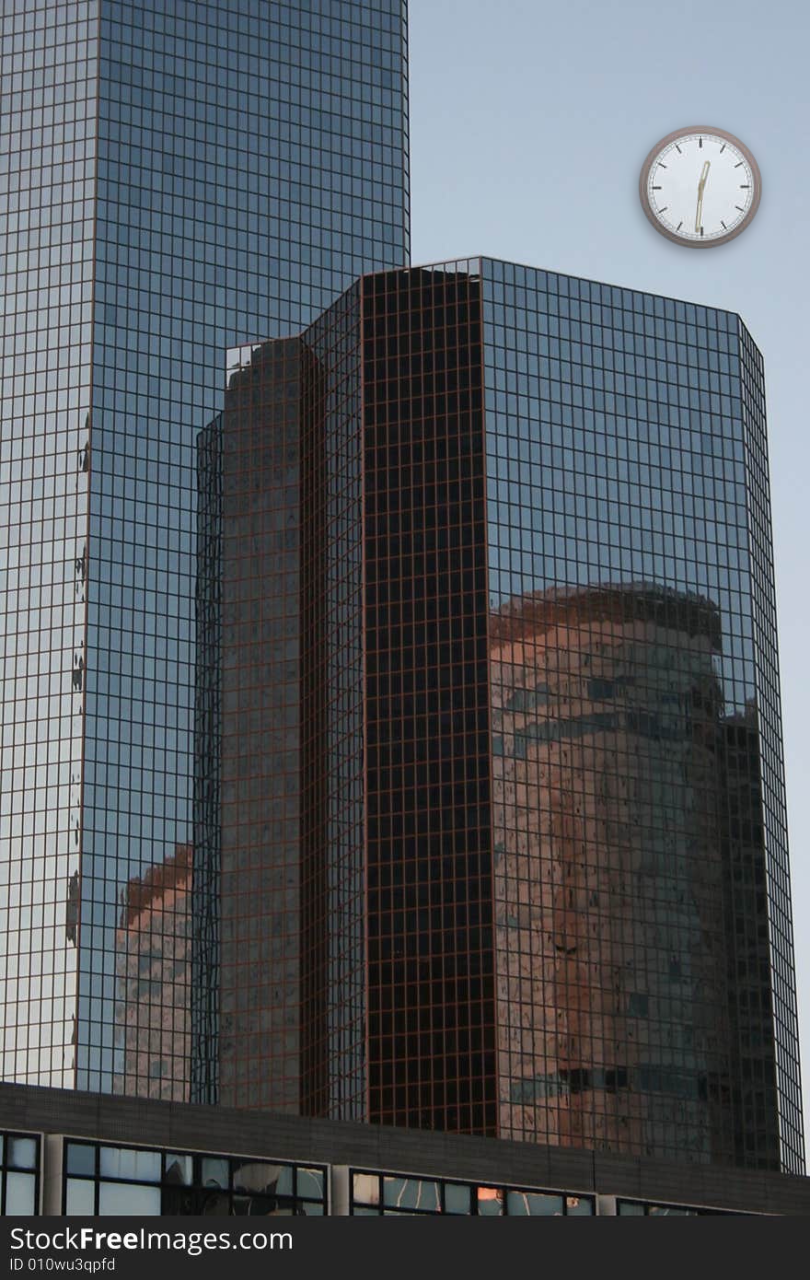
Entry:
12.31
